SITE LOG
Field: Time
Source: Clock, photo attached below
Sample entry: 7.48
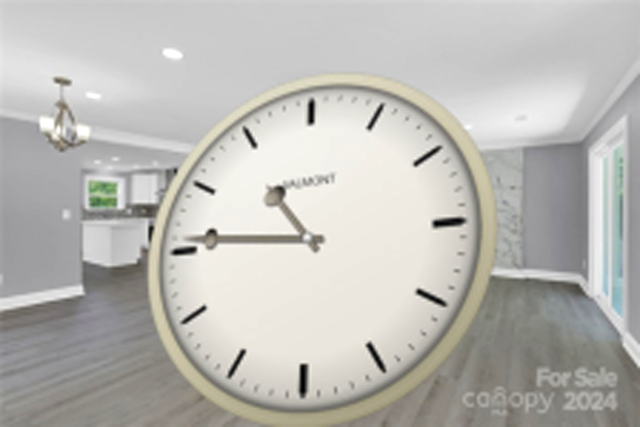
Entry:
10.46
